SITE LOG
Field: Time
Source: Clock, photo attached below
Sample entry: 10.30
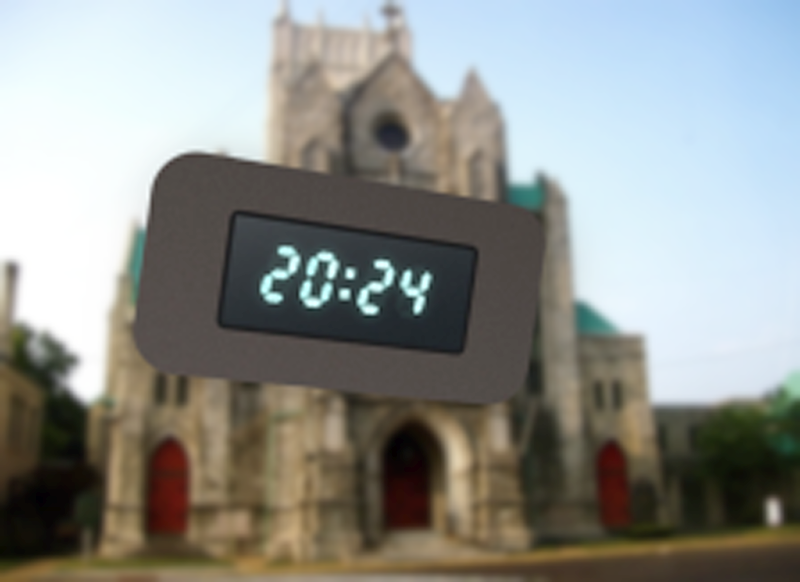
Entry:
20.24
